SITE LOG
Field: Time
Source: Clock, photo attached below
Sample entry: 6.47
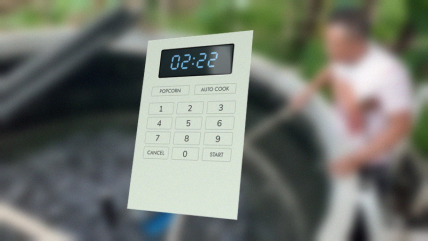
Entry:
2.22
